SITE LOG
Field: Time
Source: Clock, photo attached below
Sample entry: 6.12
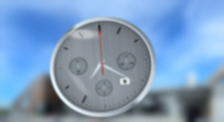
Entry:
7.21
